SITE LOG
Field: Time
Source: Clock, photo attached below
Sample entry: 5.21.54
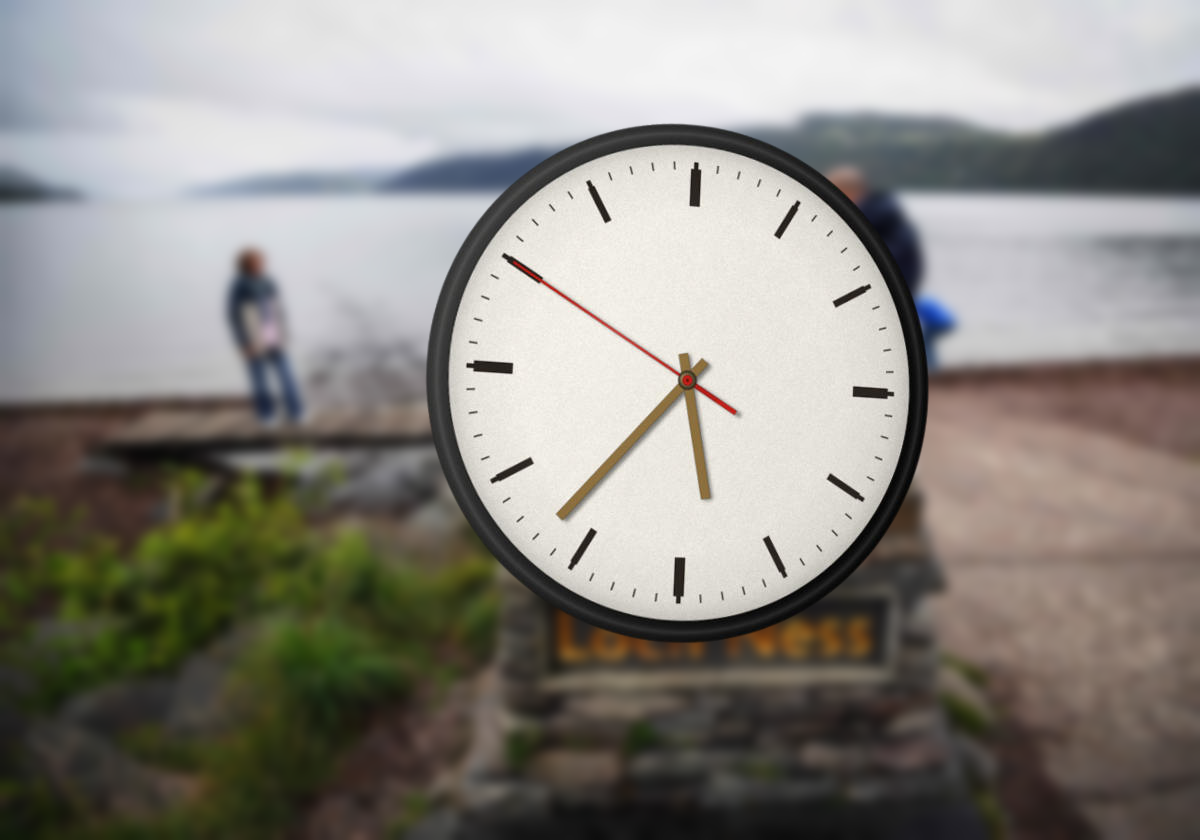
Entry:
5.36.50
